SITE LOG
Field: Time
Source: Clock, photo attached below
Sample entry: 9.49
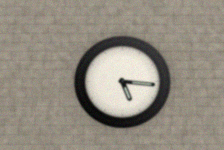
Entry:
5.16
